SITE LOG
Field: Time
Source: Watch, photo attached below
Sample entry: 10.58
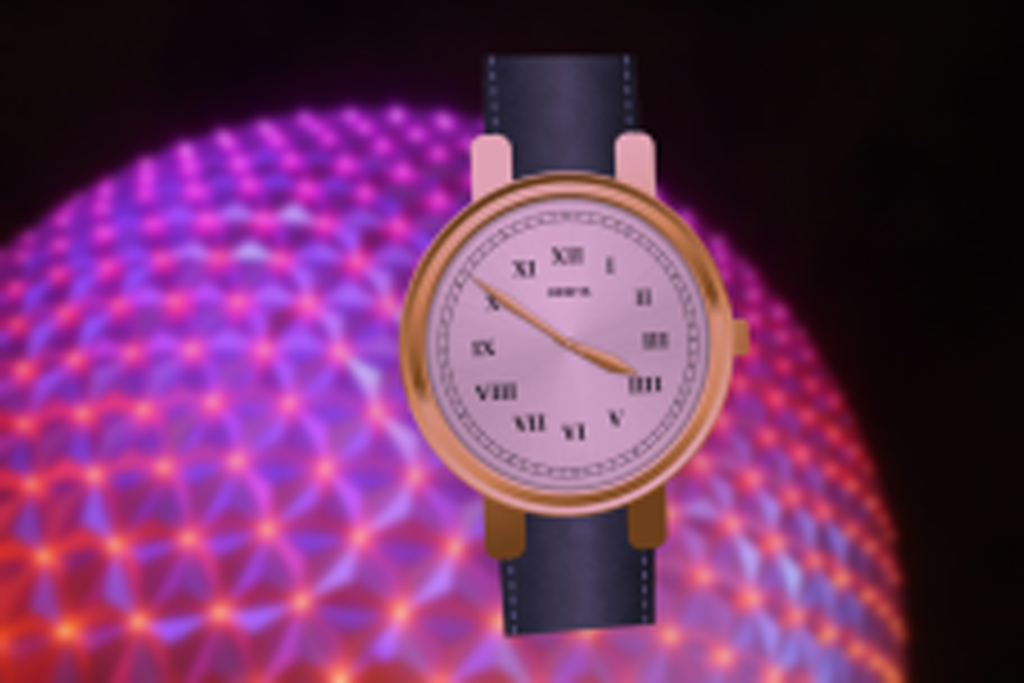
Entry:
3.51
